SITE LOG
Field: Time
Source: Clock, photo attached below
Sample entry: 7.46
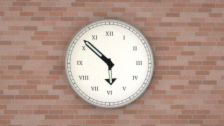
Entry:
5.52
